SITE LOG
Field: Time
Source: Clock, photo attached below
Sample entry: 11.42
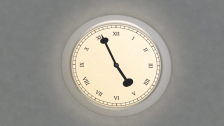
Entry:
4.56
